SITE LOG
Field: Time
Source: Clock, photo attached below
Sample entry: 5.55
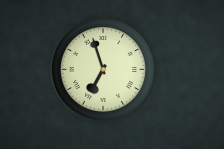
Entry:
6.57
